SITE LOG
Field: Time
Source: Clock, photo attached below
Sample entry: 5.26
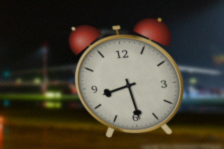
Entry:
8.29
